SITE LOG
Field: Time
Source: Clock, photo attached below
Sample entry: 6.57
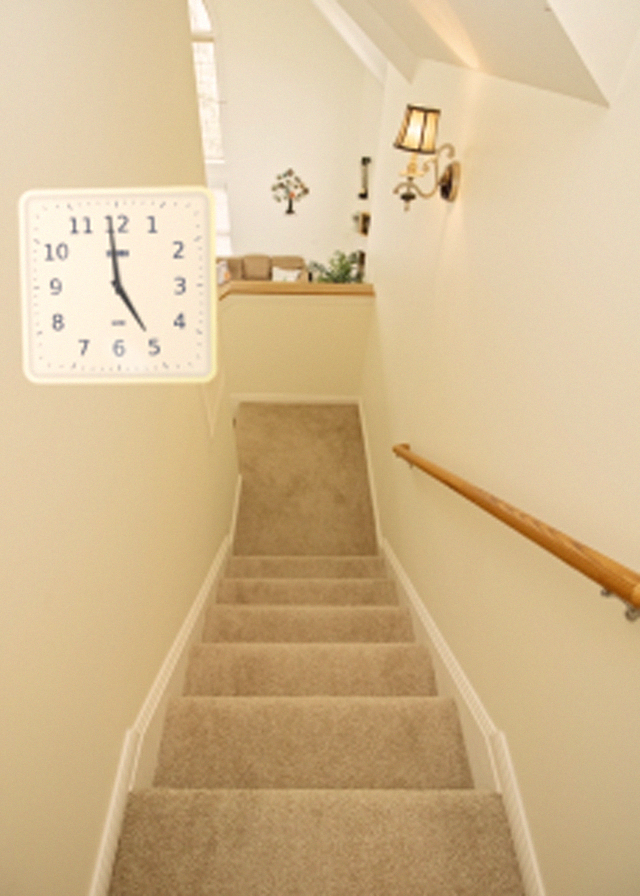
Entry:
4.59
